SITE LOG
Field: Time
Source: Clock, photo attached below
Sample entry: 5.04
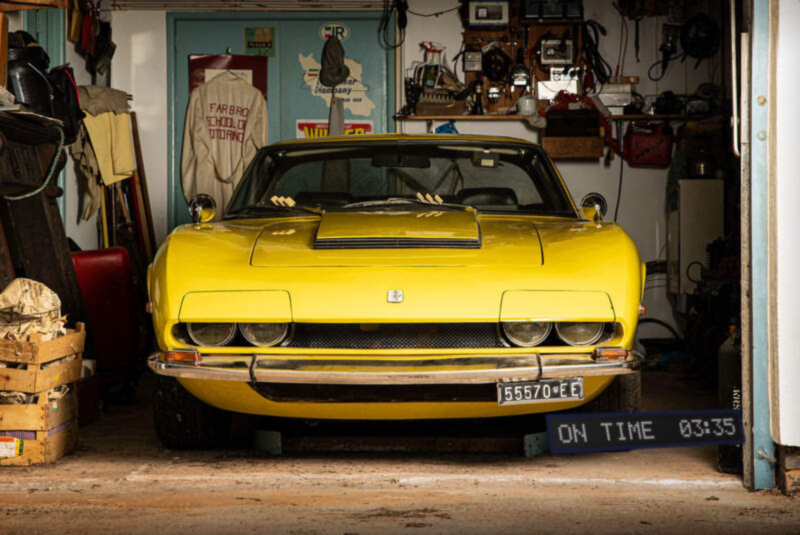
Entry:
3.35
